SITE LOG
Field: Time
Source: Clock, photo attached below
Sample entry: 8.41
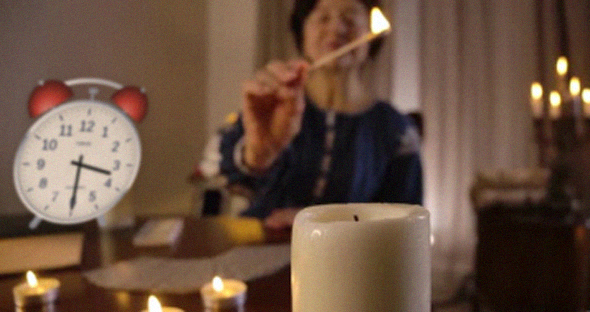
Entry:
3.30
